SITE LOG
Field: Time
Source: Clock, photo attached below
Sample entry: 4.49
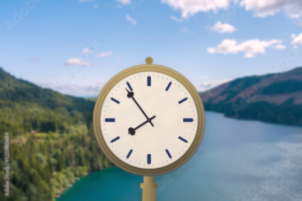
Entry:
7.54
